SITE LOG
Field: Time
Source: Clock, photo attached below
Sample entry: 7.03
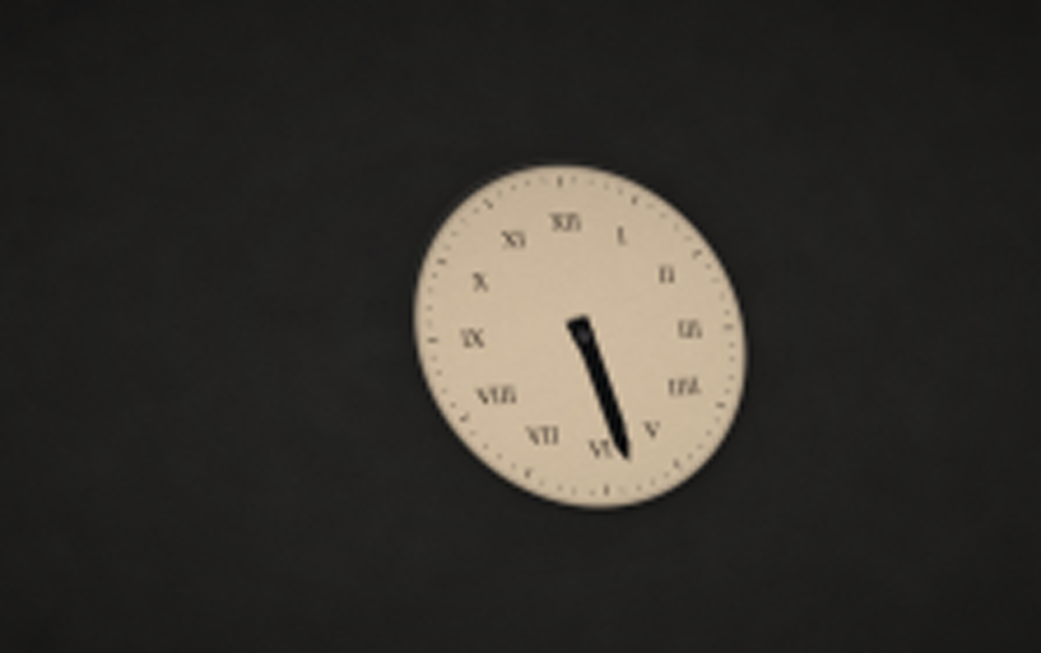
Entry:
5.28
